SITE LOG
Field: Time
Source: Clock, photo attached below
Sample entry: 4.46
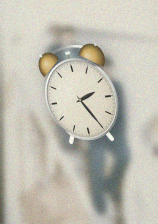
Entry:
2.25
